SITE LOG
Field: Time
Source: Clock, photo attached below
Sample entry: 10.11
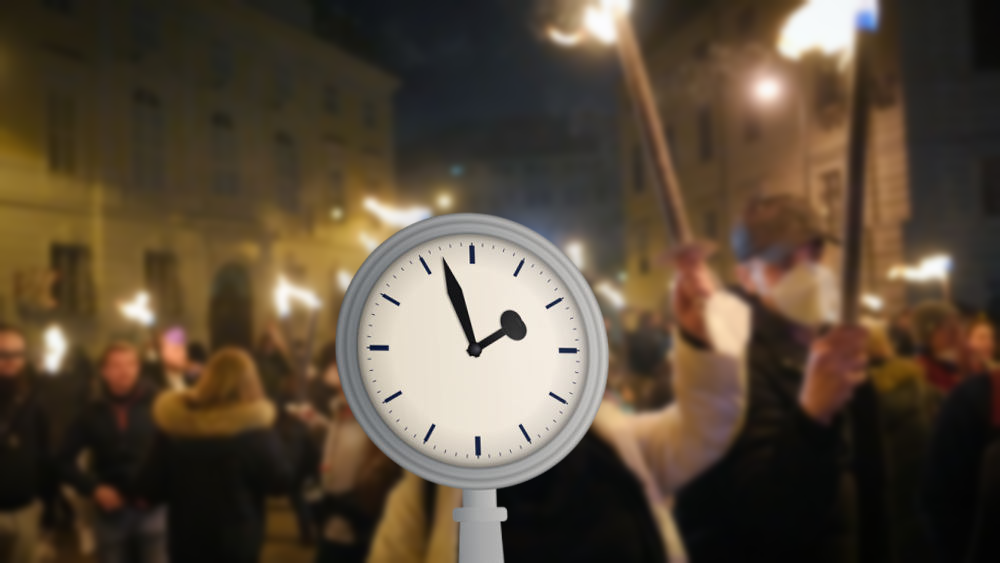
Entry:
1.57
